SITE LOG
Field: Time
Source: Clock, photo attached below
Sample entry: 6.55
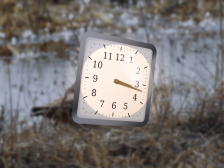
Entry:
3.17
